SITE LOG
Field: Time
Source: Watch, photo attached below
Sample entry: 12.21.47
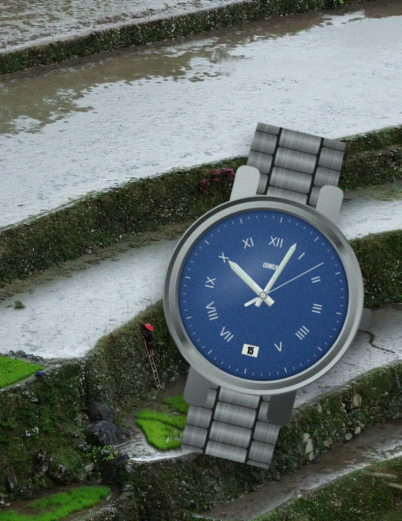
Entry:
10.03.08
